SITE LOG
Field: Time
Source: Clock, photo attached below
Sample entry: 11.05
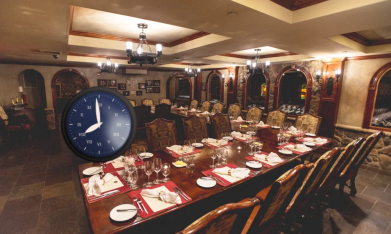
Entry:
7.59
